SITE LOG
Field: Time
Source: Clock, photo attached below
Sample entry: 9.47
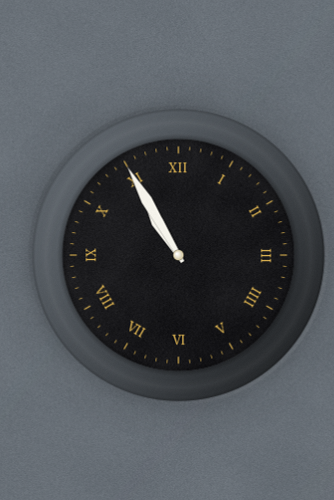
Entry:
10.55
